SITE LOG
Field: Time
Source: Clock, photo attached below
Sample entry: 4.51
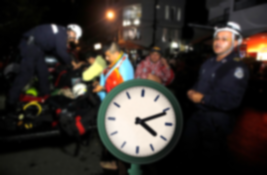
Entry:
4.11
